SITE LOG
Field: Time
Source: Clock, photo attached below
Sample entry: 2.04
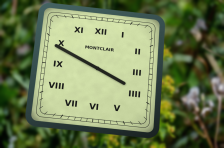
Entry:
3.49
